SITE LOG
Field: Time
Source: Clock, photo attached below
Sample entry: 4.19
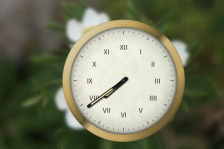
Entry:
7.39
